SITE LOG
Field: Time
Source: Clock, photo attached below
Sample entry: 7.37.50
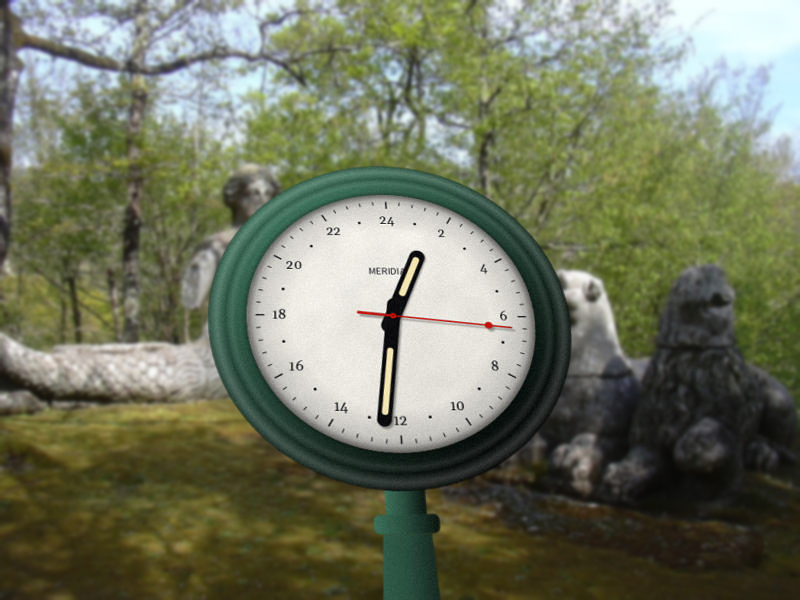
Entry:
1.31.16
